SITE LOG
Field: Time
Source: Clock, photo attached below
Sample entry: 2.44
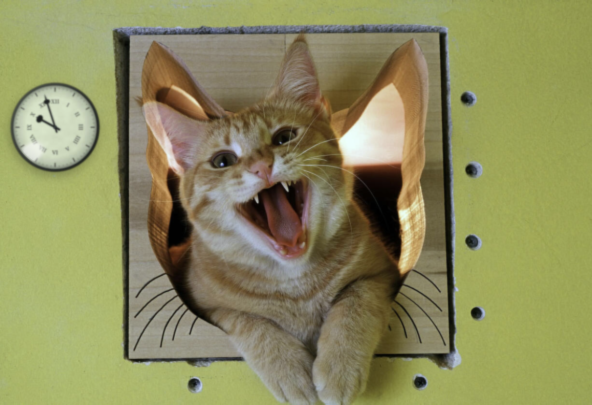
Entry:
9.57
